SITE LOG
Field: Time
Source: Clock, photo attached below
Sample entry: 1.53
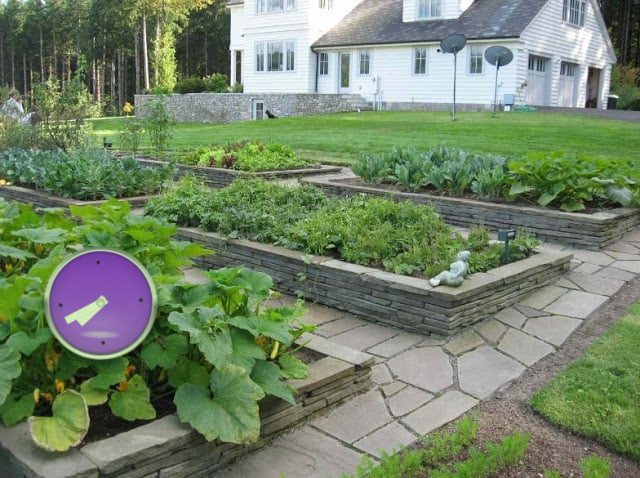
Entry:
7.41
